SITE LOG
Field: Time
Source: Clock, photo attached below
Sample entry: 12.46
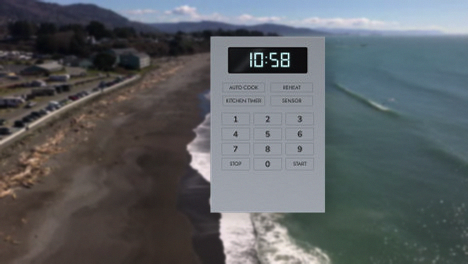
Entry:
10.58
